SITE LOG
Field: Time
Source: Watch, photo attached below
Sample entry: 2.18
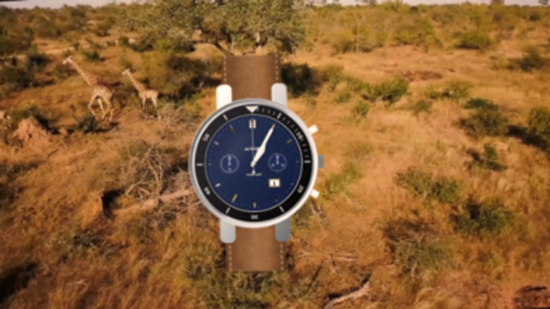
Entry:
1.05
